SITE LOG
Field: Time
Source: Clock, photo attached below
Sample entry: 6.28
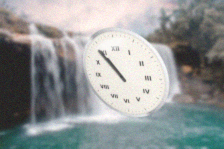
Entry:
10.54
